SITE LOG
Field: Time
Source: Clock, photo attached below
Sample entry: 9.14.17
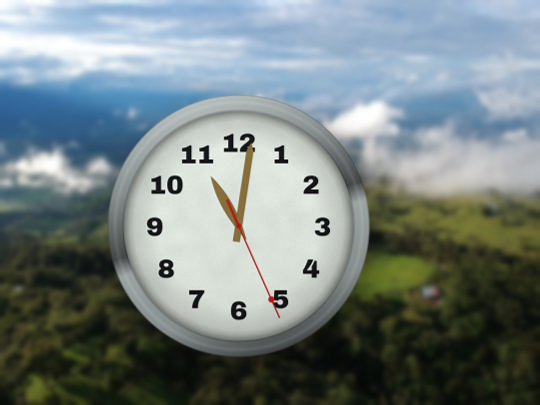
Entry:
11.01.26
